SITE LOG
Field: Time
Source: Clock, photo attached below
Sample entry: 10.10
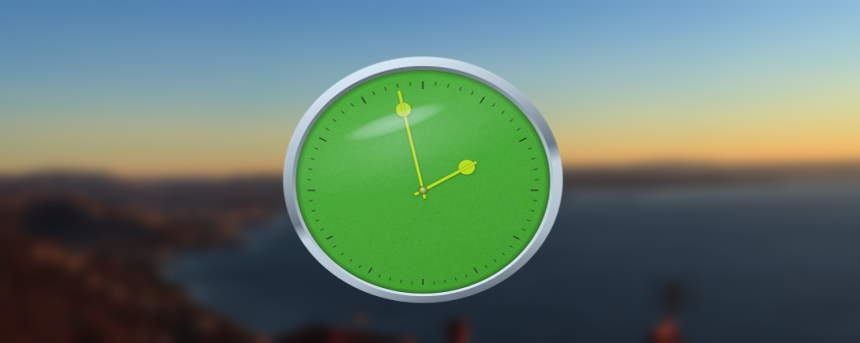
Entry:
1.58
